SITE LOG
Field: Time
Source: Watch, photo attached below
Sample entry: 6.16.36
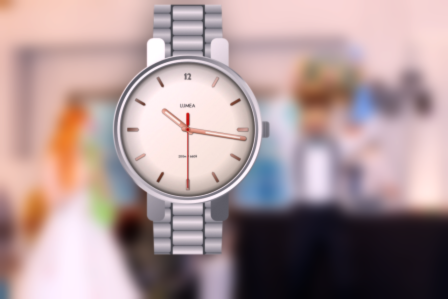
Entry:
10.16.30
